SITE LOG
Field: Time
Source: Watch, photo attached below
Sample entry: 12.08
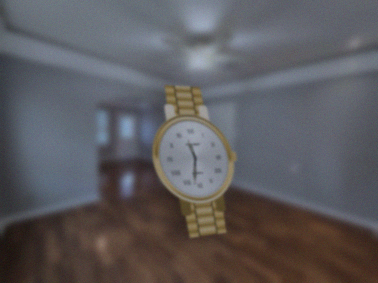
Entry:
11.32
